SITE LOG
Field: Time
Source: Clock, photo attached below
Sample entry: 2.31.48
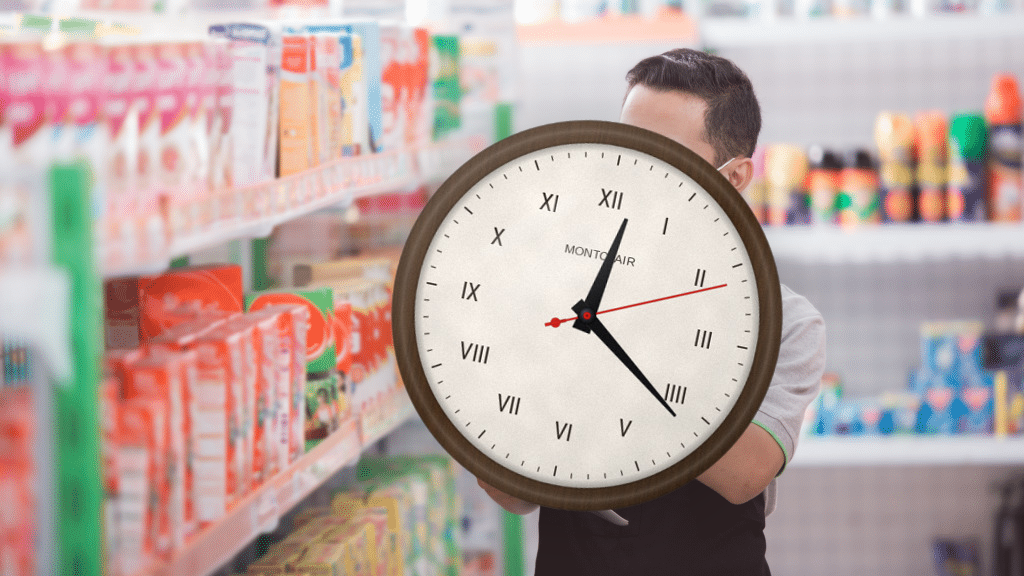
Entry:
12.21.11
